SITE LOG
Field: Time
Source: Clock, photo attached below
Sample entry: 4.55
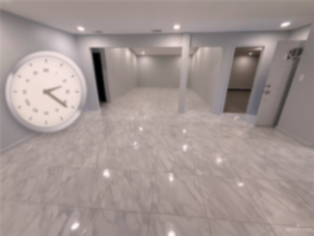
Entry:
2.21
